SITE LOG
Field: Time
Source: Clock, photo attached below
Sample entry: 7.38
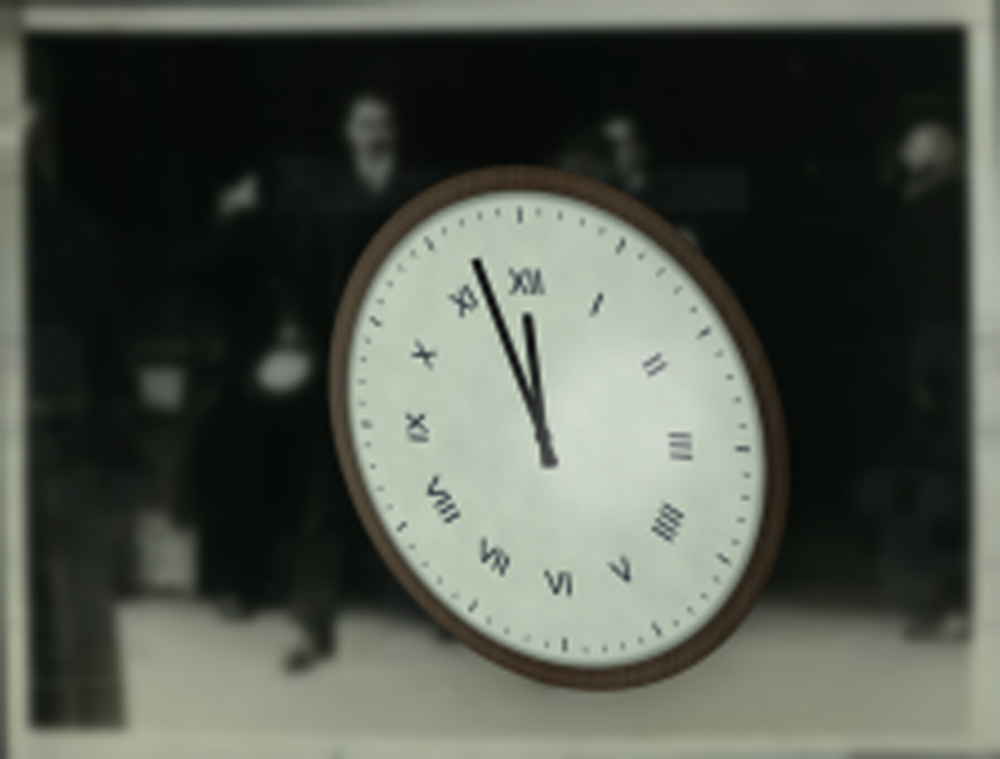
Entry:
11.57
